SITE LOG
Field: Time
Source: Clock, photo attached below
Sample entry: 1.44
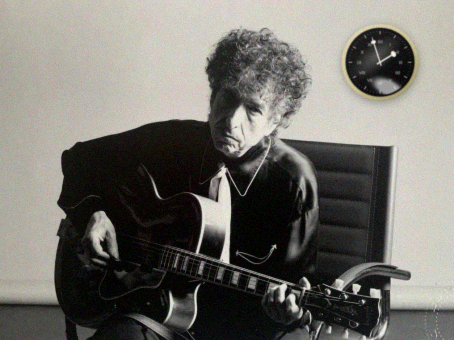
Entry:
1.57
